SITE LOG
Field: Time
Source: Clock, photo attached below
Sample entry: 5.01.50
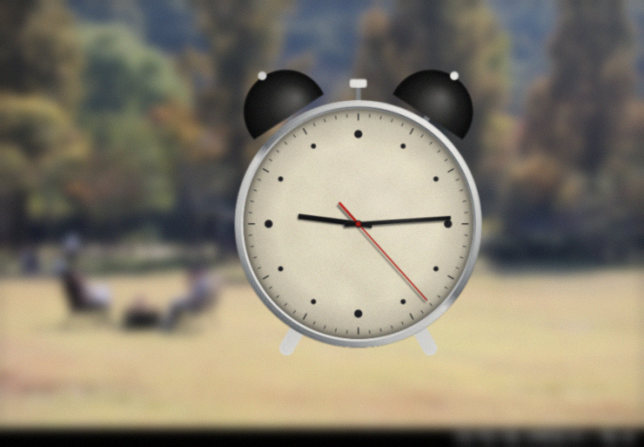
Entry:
9.14.23
